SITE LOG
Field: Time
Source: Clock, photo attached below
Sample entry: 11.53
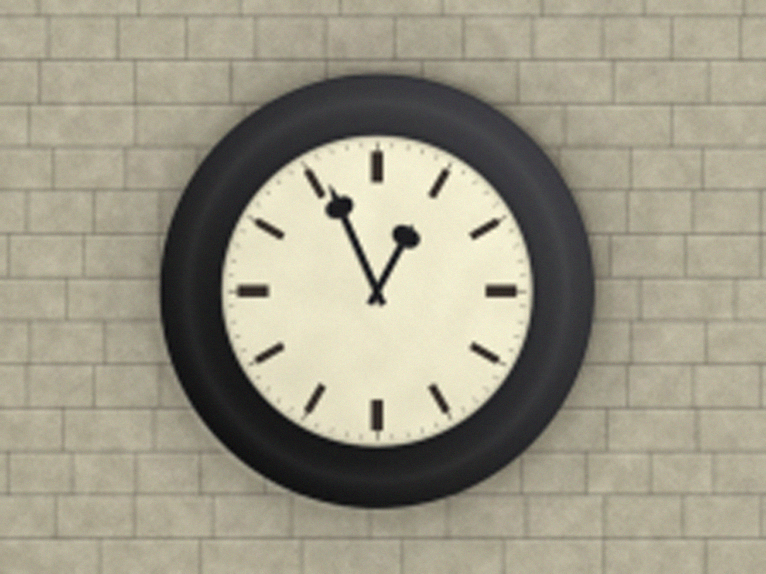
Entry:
12.56
